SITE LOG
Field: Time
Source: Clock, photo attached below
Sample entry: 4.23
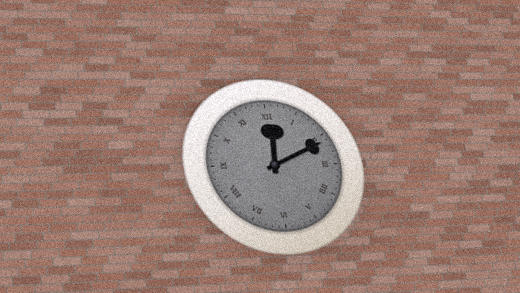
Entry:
12.11
